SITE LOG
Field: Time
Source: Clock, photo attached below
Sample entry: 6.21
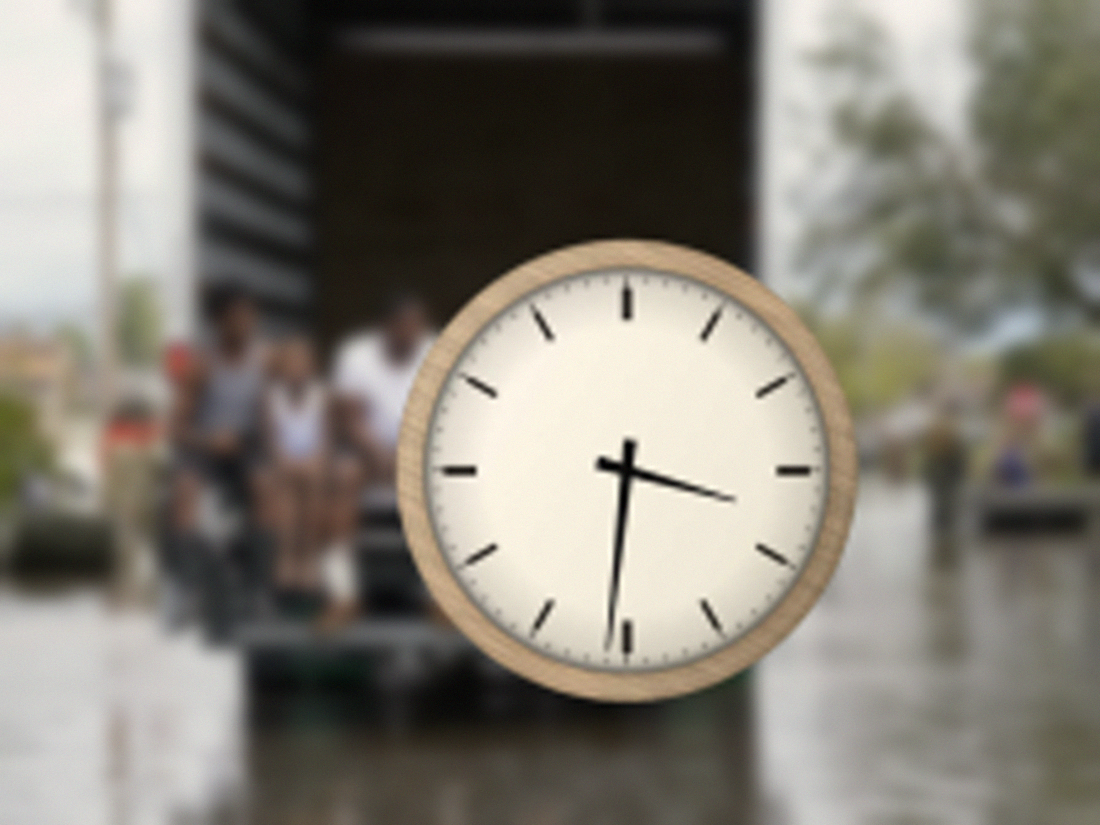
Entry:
3.31
